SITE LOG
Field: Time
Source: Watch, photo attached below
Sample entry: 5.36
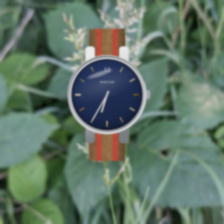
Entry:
6.35
